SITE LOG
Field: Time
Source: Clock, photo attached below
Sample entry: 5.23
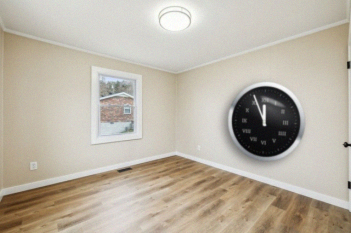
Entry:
11.56
